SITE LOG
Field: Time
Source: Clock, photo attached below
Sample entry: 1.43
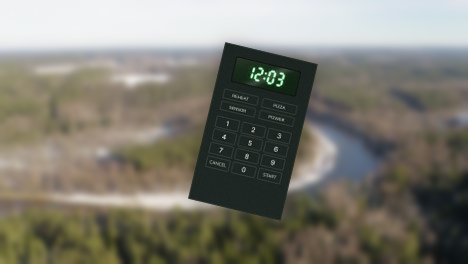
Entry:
12.03
